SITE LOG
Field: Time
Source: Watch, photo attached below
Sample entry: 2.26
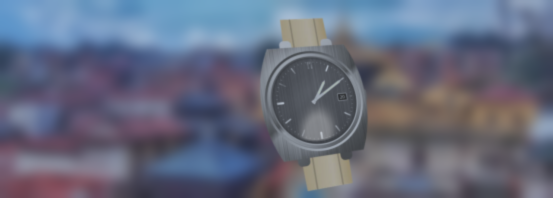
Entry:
1.10
